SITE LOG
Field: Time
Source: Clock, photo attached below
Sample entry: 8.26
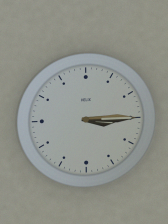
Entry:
3.15
